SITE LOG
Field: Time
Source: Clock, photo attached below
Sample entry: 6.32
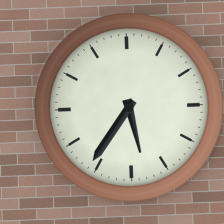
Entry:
5.36
